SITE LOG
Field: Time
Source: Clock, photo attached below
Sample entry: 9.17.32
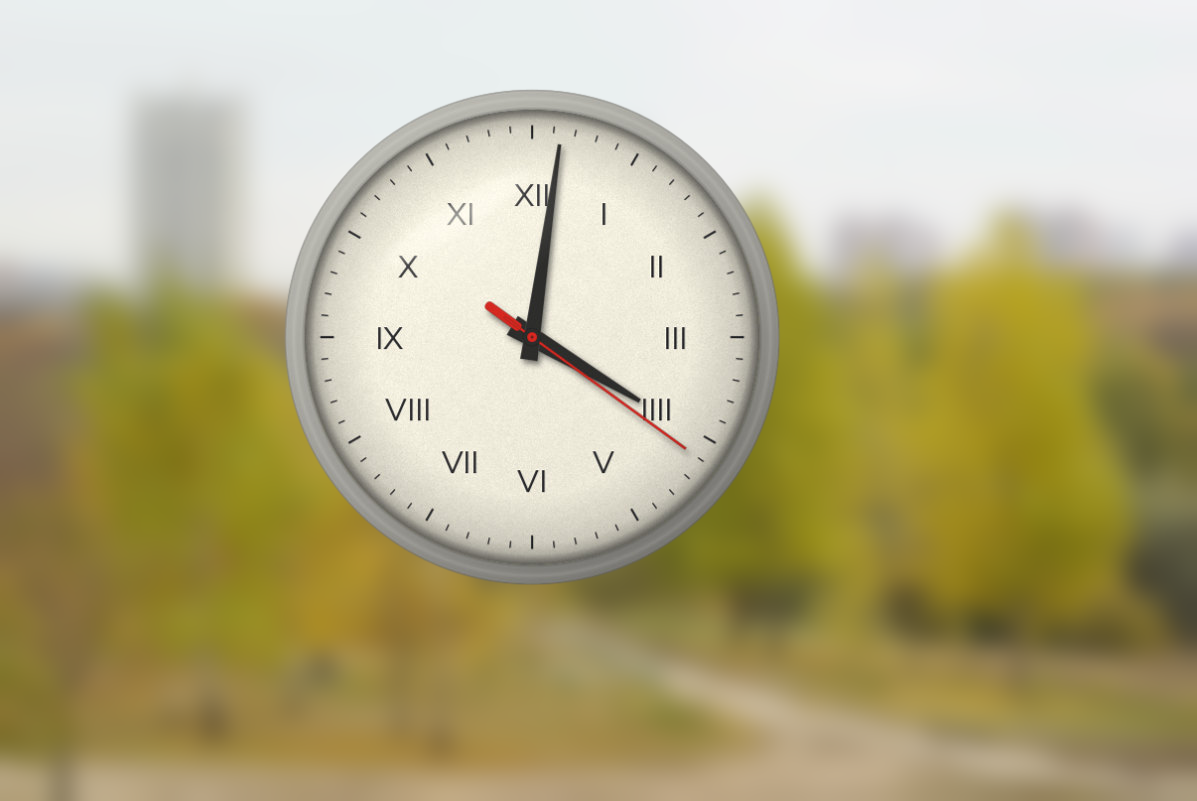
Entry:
4.01.21
